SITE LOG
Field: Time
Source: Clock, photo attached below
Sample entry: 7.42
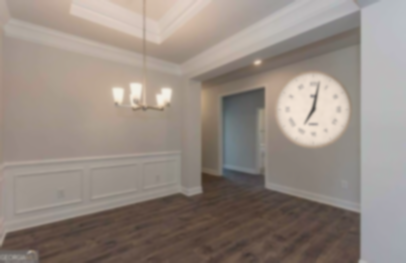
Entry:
7.02
